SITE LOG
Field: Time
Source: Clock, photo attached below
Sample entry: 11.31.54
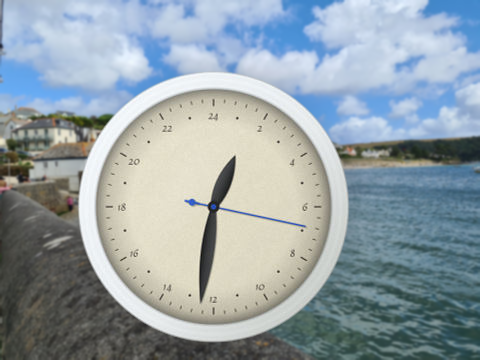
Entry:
1.31.17
